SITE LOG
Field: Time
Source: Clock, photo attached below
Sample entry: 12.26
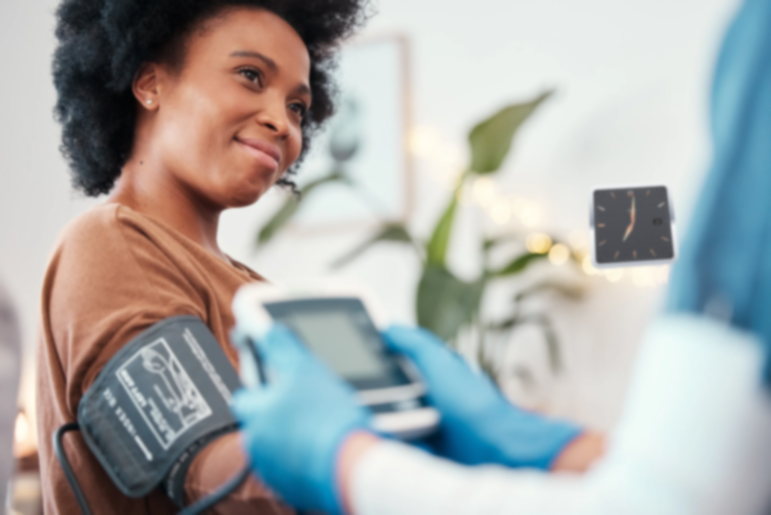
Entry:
7.01
